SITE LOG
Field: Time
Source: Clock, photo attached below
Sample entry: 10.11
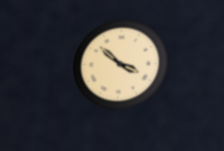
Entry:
3.52
